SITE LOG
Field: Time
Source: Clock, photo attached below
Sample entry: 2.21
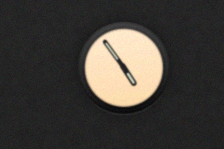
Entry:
4.54
